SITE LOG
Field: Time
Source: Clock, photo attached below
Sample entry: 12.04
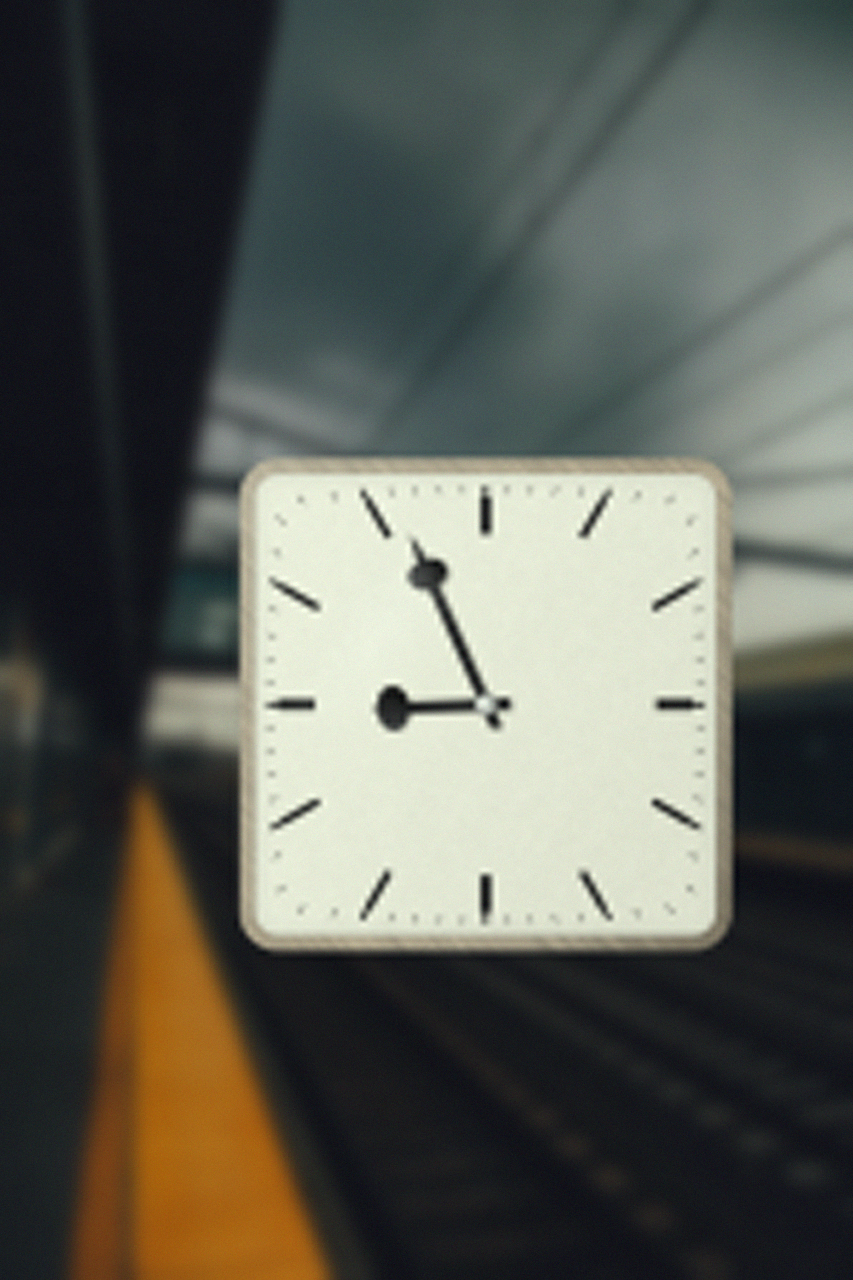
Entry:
8.56
